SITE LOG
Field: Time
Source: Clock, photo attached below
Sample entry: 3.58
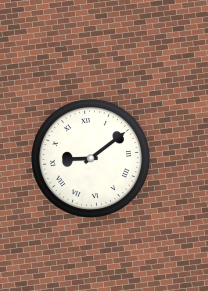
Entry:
9.10
